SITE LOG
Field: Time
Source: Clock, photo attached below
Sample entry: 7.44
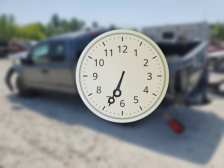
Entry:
6.34
